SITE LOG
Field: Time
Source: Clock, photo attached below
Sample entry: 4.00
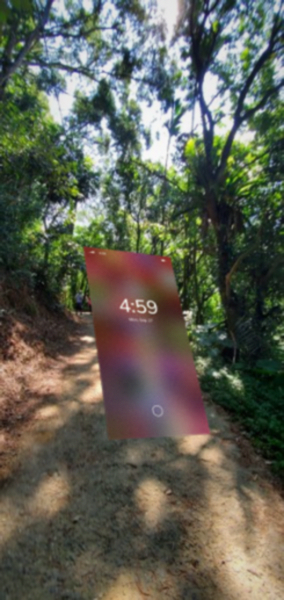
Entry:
4.59
